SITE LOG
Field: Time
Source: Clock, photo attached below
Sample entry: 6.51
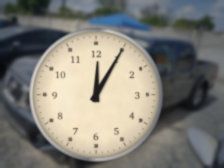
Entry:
12.05
